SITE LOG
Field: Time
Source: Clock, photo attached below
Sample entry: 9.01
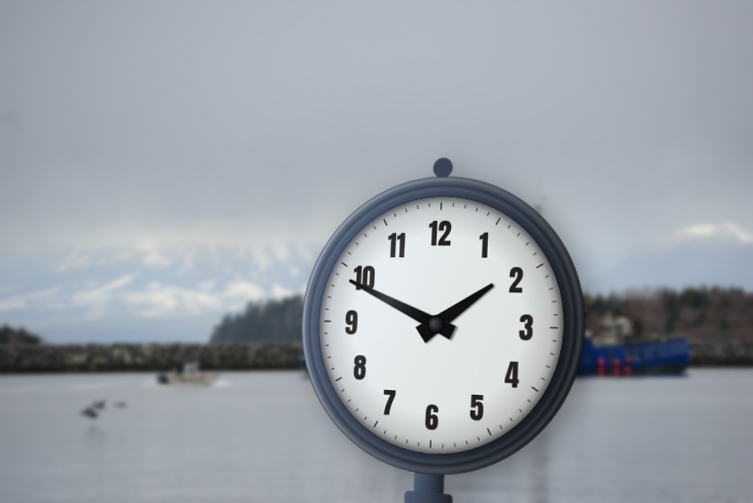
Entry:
1.49
